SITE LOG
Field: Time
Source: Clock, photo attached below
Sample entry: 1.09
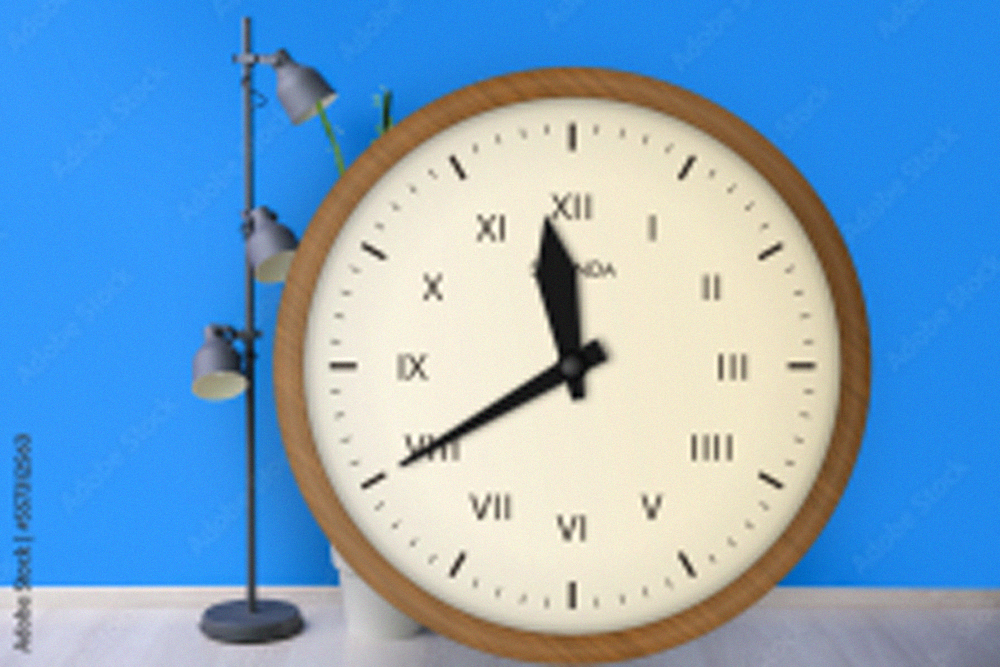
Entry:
11.40
